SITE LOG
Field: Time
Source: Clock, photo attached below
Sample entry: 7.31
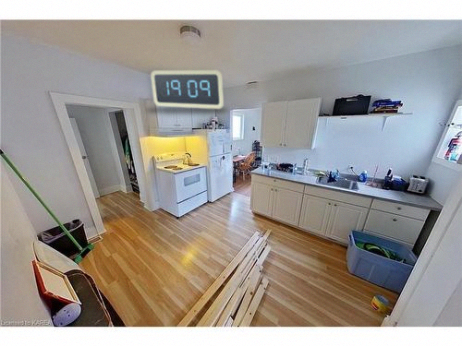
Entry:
19.09
